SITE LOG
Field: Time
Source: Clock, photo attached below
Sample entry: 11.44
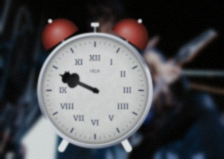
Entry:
9.49
